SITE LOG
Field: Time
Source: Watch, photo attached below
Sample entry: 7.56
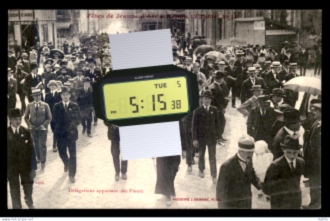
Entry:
5.15
